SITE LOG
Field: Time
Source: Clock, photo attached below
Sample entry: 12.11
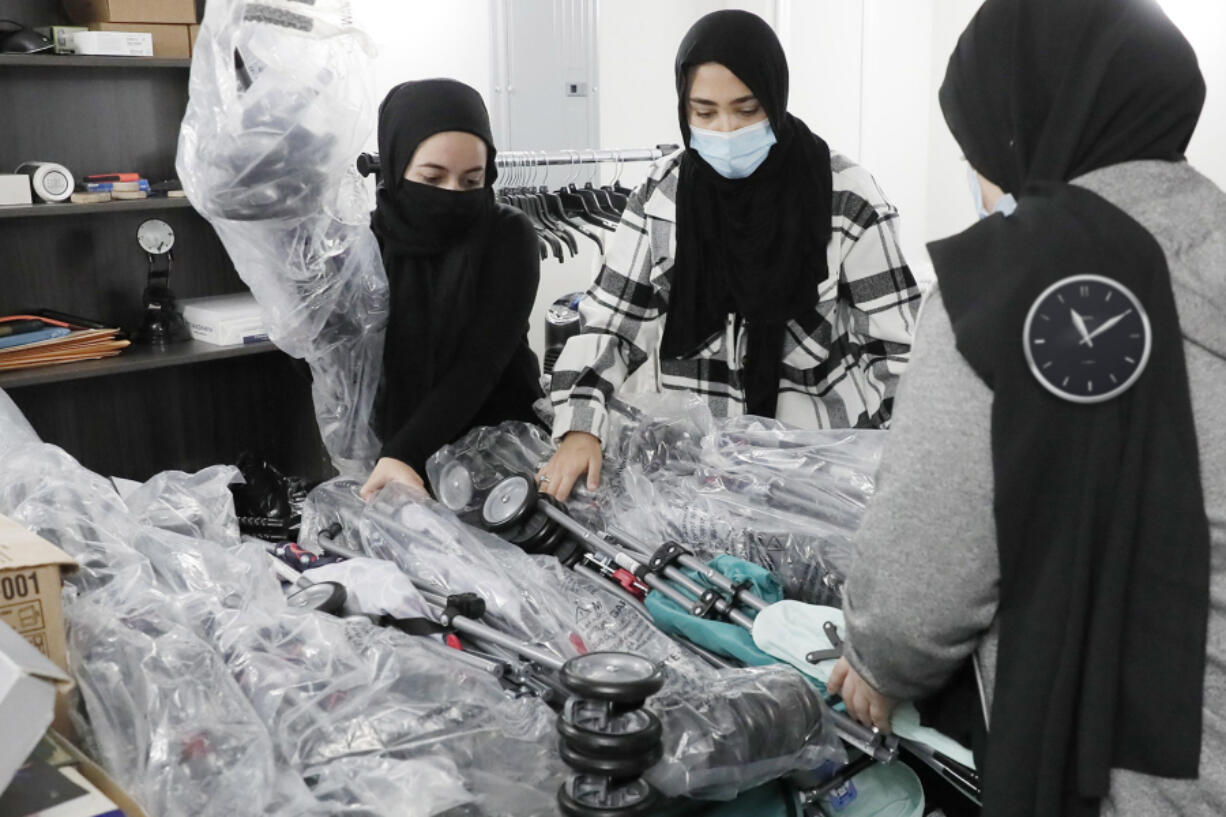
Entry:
11.10
